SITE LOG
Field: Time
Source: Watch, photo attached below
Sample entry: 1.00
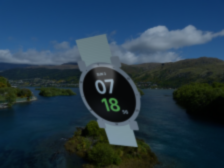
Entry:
7.18
